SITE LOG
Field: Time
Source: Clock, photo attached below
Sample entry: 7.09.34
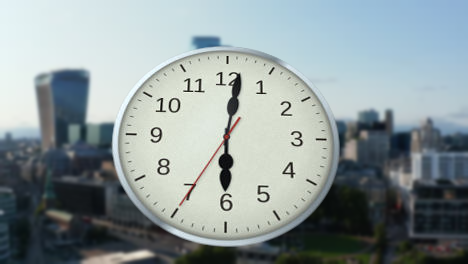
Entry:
6.01.35
